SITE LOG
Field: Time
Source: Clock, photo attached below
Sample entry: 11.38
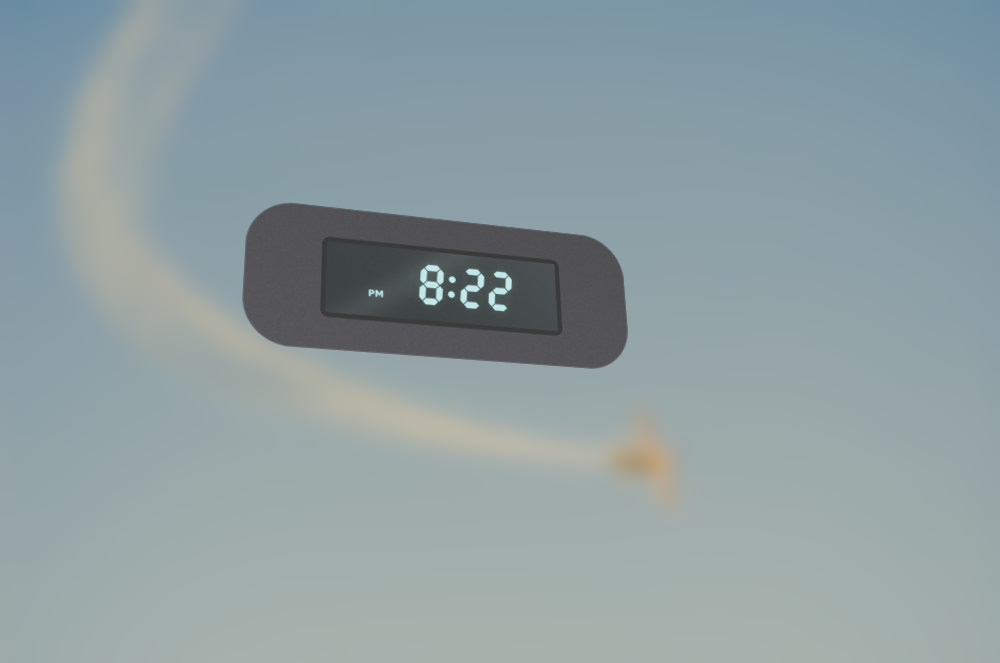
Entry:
8.22
